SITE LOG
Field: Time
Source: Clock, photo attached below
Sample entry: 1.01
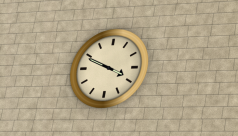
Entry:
3.49
